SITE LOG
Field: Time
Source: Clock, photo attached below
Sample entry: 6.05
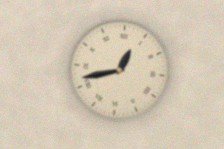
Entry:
12.42
